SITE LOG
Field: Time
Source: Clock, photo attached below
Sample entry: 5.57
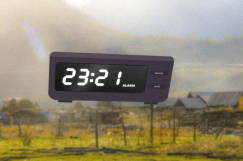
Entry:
23.21
